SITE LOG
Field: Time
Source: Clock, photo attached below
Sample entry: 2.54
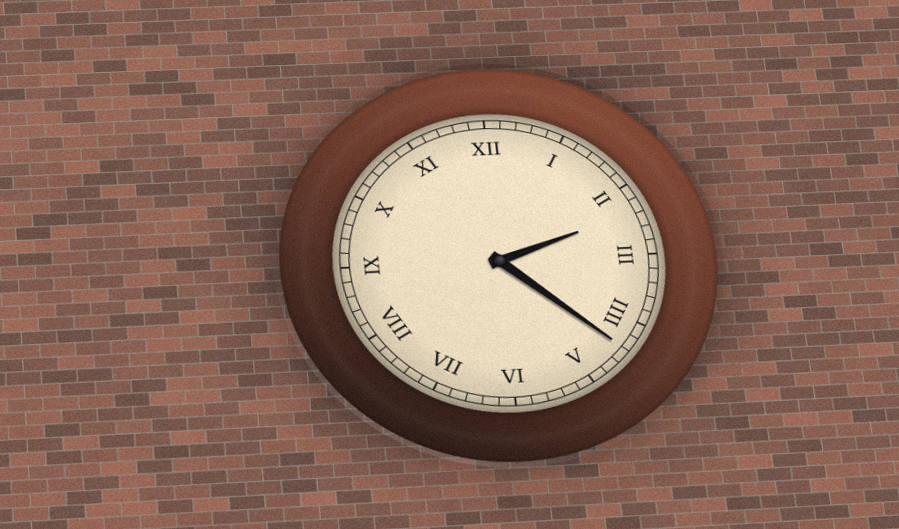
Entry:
2.22
